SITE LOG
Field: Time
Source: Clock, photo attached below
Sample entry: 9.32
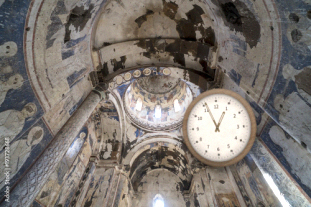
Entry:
12.56
